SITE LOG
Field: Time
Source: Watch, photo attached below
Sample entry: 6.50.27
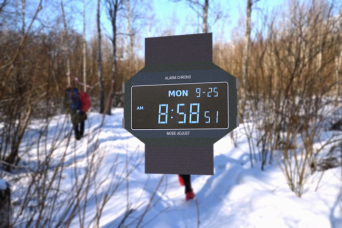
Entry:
8.58.51
